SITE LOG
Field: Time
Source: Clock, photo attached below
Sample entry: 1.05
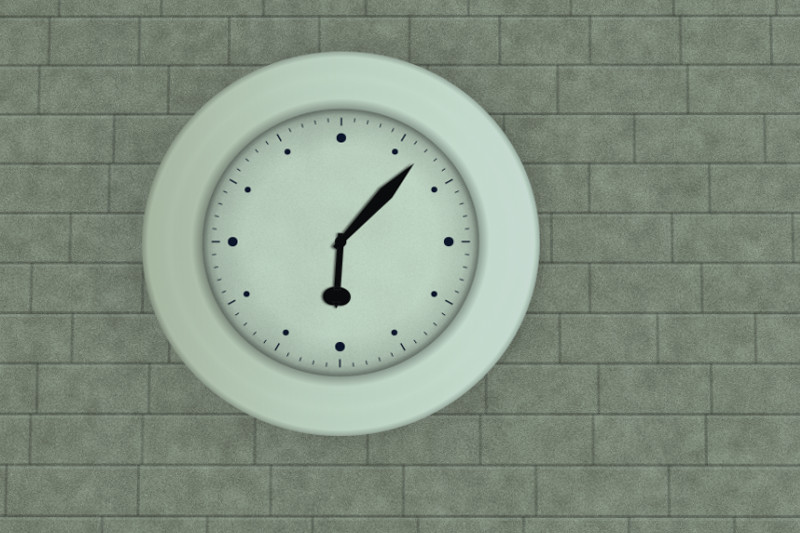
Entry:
6.07
